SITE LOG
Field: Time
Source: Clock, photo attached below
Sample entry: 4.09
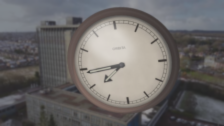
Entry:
7.44
